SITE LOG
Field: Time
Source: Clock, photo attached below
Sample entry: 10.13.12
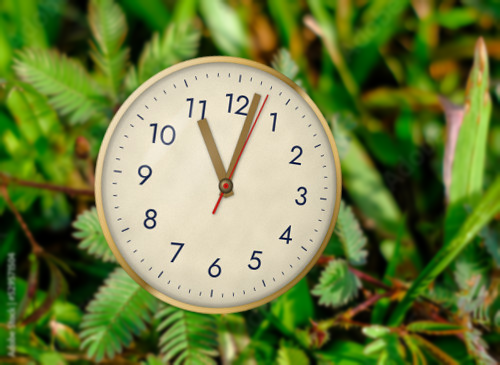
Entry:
11.02.03
